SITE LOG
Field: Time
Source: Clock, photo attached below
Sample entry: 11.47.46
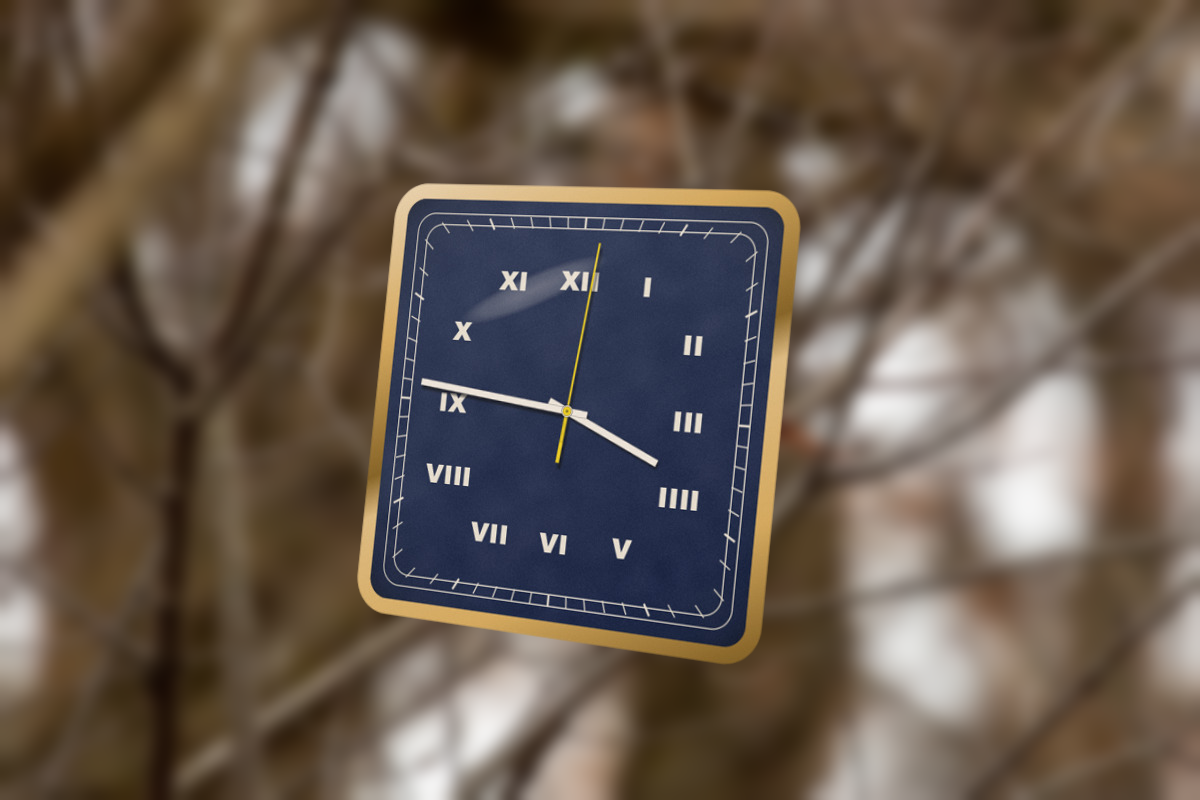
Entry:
3.46.01
